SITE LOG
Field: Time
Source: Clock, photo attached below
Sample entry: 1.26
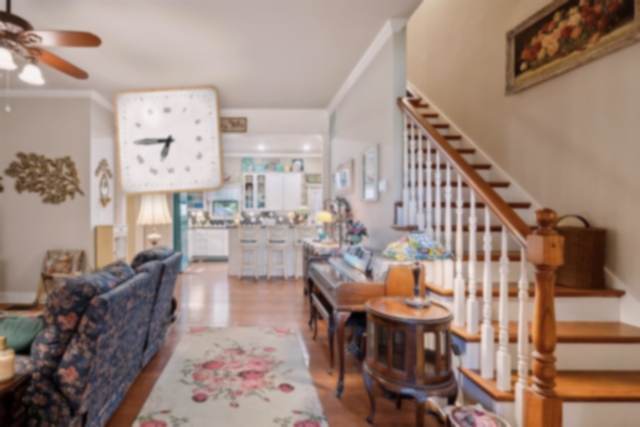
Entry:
6.45
